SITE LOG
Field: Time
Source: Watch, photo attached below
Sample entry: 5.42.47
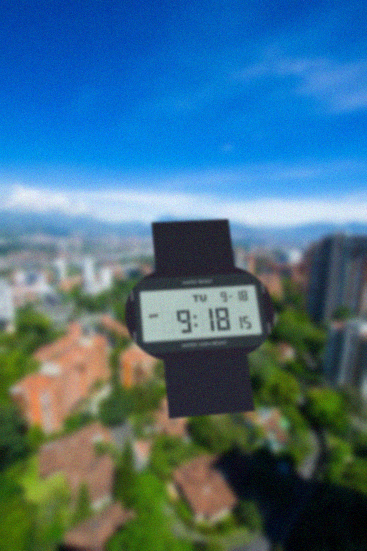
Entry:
9.18.15
